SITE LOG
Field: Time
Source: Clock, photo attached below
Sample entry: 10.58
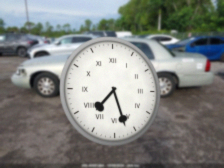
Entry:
7.27
